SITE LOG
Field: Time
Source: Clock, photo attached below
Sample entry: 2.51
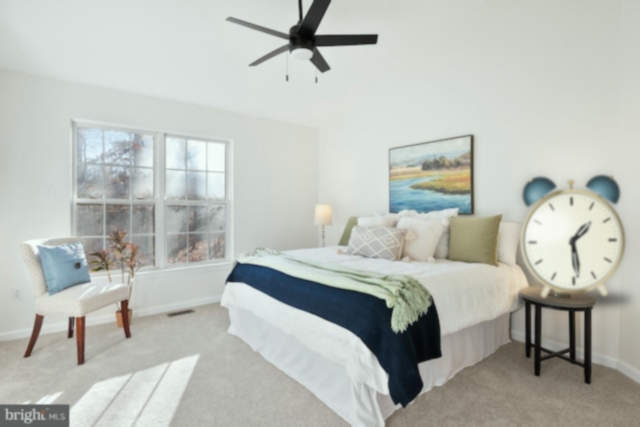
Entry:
1.29
